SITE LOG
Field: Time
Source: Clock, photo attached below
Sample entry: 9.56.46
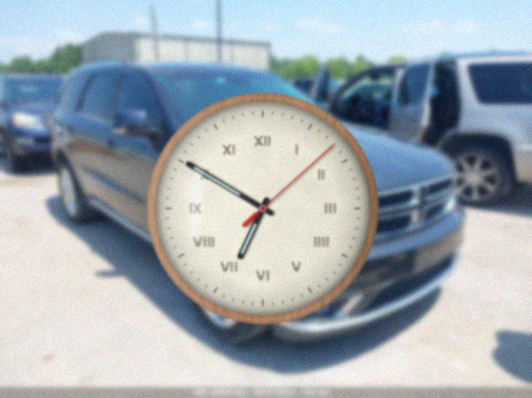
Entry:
6.50.08
